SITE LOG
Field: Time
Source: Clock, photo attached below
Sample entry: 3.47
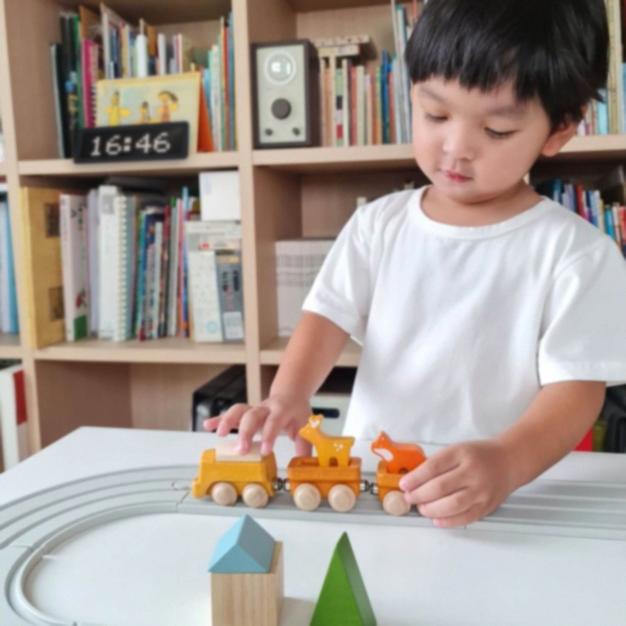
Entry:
16.46
